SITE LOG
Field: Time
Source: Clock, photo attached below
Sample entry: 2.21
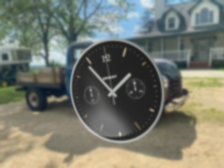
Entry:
1.54
